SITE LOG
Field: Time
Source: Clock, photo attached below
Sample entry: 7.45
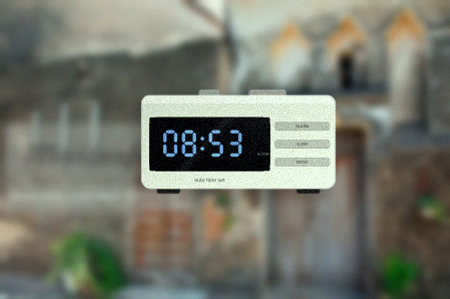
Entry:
8.53
